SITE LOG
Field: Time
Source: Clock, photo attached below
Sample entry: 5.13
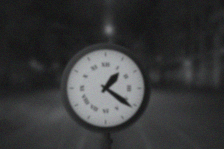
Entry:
1.21
